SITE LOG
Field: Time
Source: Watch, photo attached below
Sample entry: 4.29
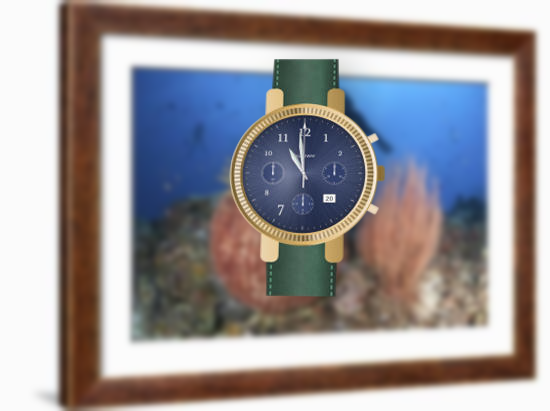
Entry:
10.59
